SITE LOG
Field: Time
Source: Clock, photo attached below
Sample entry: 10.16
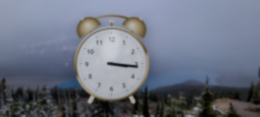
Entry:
3.16
